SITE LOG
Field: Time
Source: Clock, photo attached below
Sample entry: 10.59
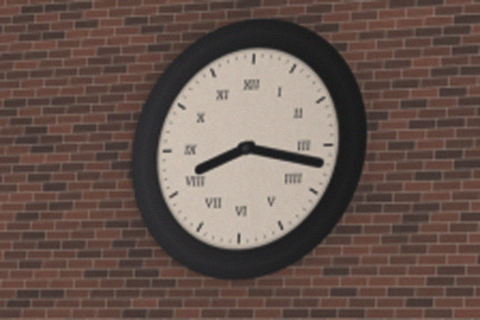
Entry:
8.17
